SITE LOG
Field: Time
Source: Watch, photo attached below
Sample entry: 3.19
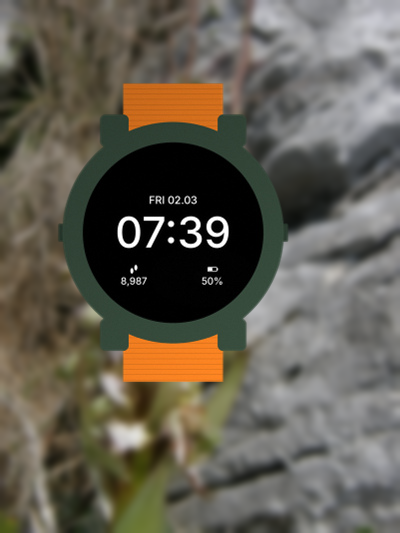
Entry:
7.39
